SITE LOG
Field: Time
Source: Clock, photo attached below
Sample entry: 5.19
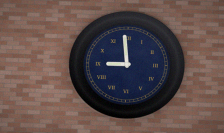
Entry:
8.59
